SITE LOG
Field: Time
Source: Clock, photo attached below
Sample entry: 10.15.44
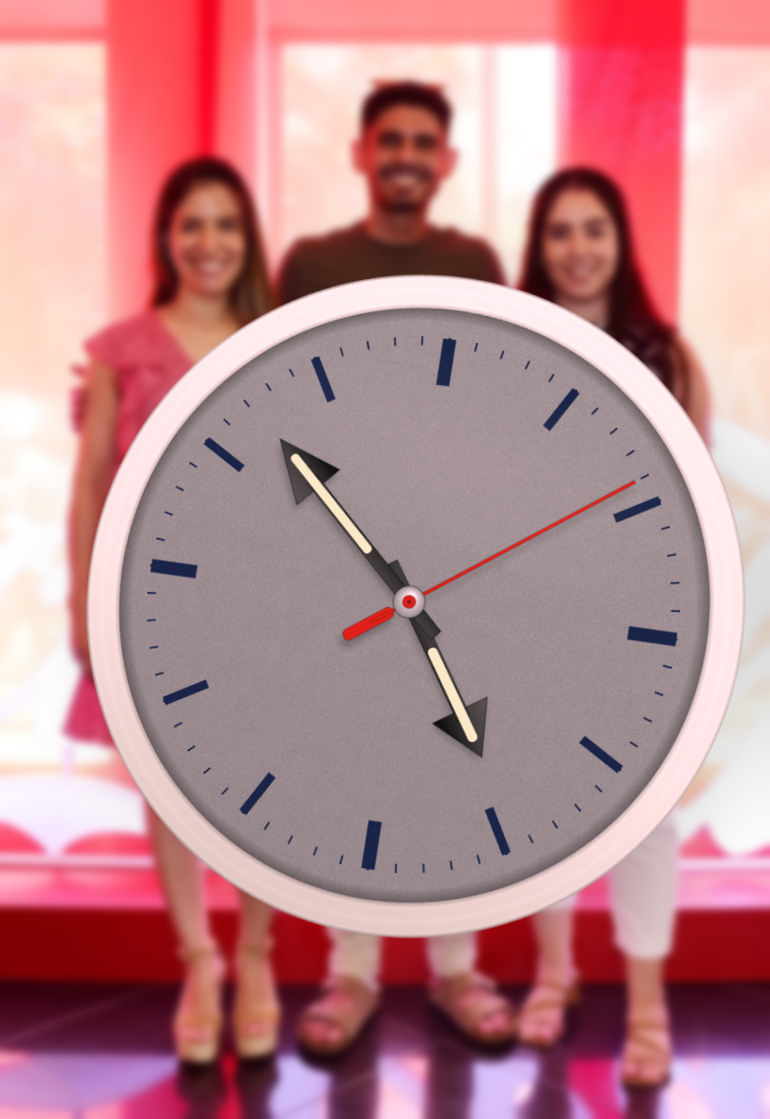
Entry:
4.52.09
